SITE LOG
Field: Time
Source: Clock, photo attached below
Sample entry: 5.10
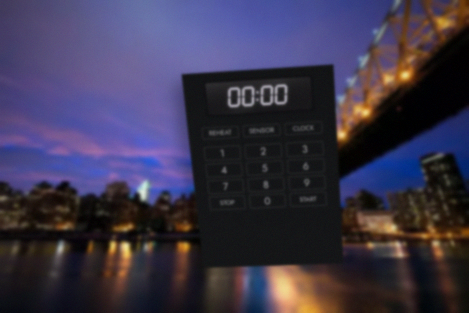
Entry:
0.00
